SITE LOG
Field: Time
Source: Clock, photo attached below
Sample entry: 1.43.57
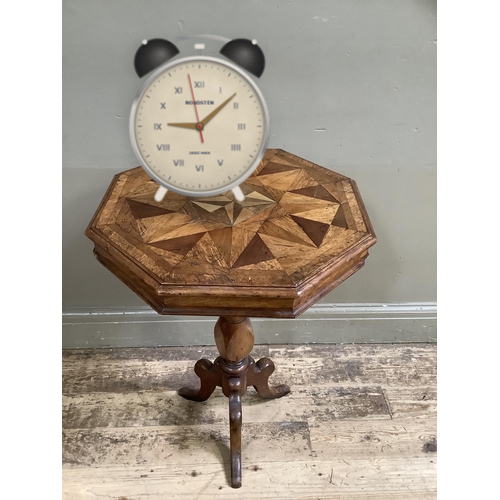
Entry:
9.07.58
